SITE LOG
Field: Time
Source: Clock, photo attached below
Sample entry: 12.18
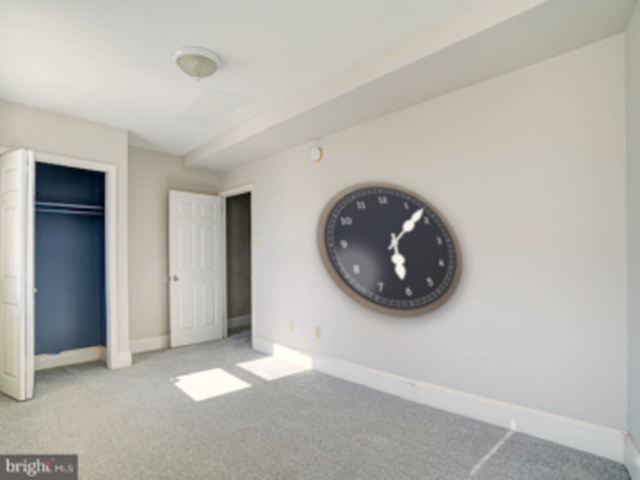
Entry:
6.08
